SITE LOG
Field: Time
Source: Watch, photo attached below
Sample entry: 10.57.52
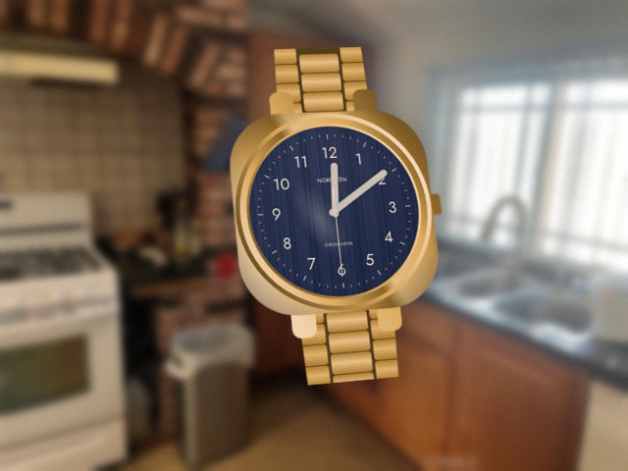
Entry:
12.09.30
